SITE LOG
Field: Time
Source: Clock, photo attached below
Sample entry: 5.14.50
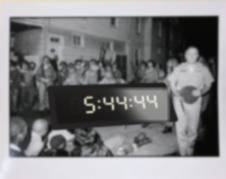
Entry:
5.44.44
